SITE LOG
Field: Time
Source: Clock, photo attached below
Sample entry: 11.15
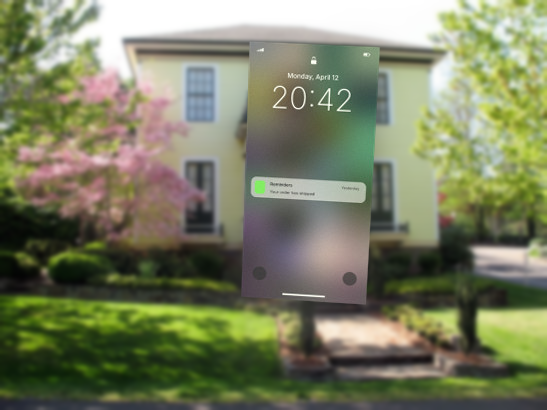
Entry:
20.42
